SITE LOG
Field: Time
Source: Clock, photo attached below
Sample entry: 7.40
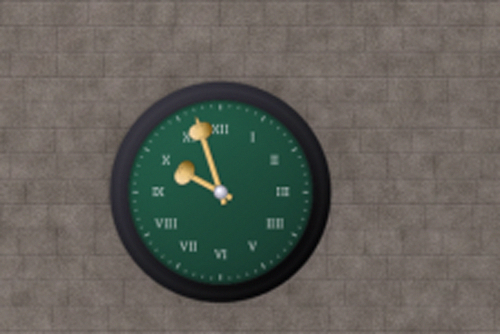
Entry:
9.57
